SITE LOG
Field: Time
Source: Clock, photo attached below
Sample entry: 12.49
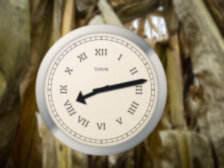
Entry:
8.13
